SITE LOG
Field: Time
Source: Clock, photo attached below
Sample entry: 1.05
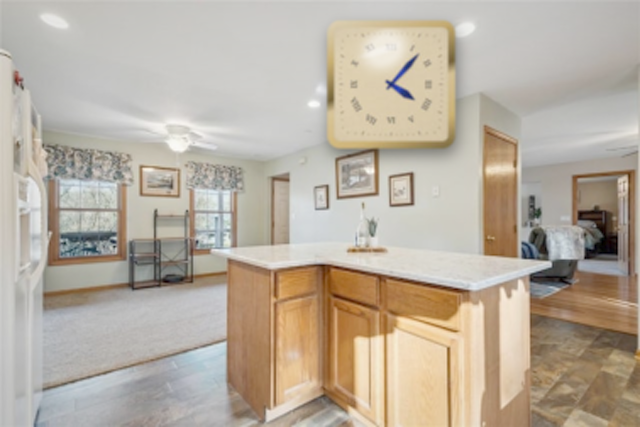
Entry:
4.07
